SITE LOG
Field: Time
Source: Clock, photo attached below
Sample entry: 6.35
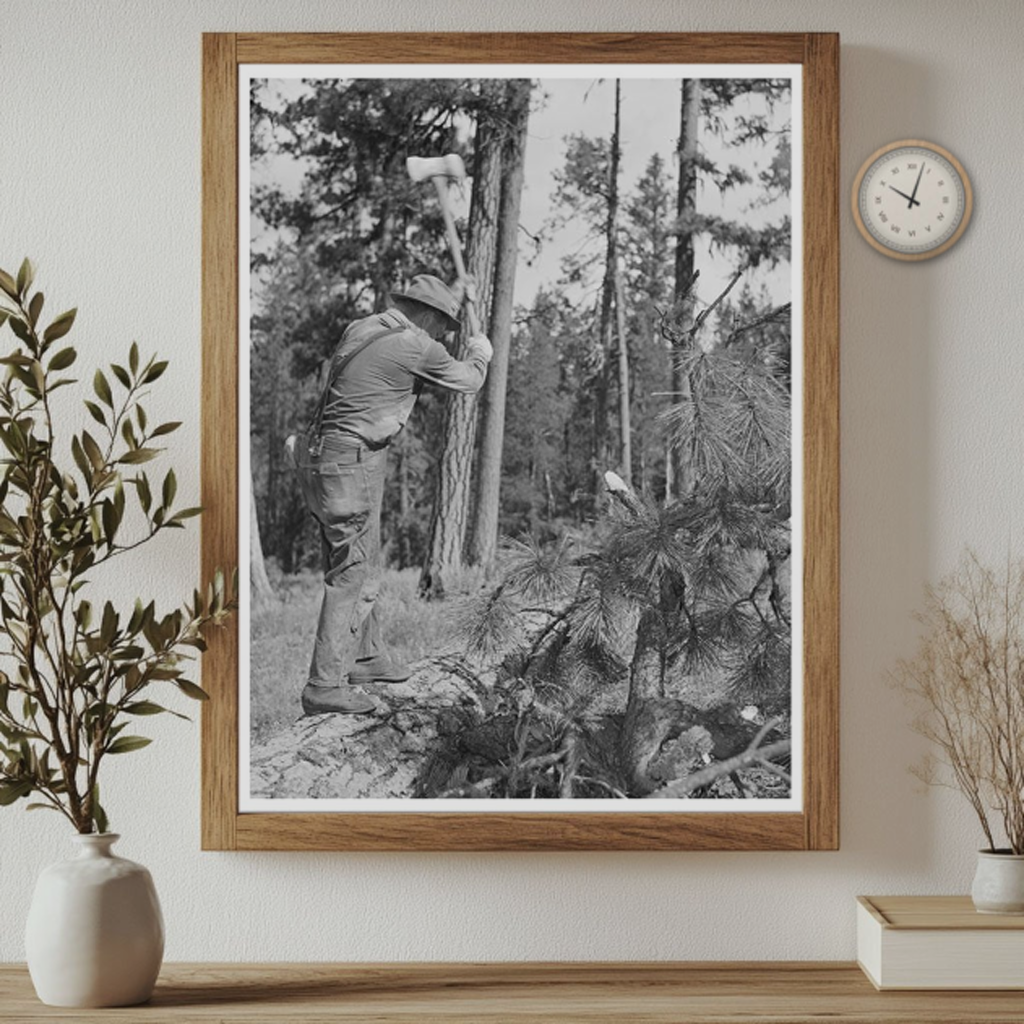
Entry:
10.03
